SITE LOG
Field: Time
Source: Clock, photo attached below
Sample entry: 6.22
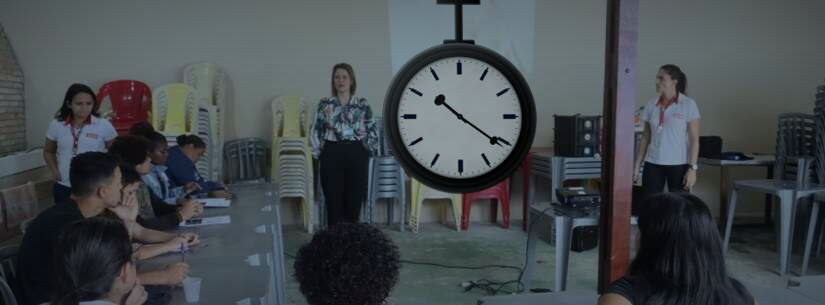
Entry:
10.21
